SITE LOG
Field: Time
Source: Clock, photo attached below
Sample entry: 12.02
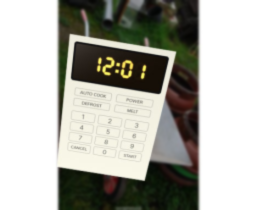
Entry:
12.01
